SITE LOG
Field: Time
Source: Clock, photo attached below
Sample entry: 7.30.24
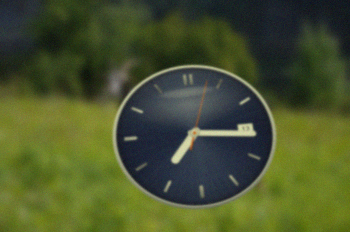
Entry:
7.16.03
